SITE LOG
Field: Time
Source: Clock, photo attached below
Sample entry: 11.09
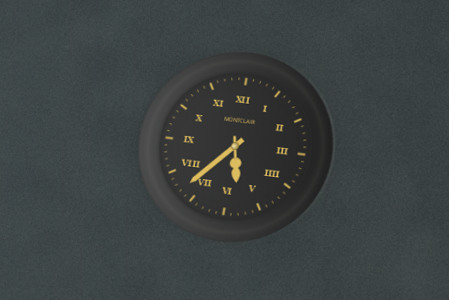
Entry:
5.37
